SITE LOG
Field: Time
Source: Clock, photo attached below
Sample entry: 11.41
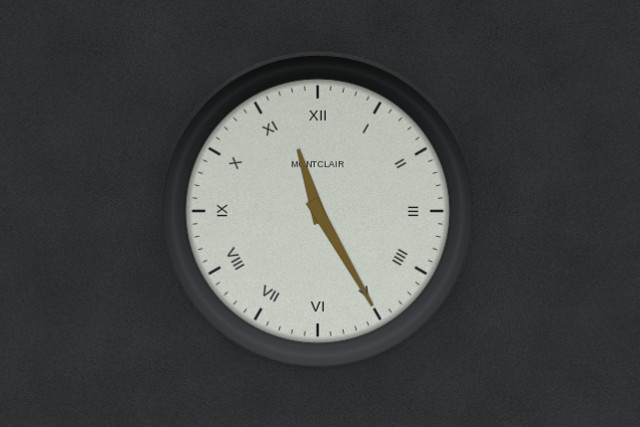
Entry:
11.25
